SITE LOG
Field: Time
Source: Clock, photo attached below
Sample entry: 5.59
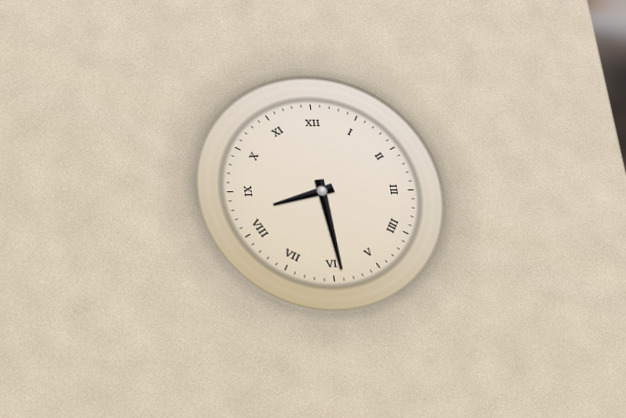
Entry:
8.29
